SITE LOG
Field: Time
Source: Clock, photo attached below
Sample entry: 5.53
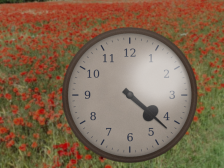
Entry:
4.22
